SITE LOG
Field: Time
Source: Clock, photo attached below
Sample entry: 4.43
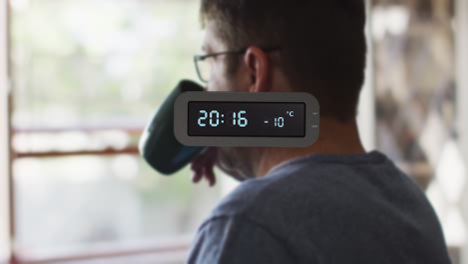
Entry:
20.16
